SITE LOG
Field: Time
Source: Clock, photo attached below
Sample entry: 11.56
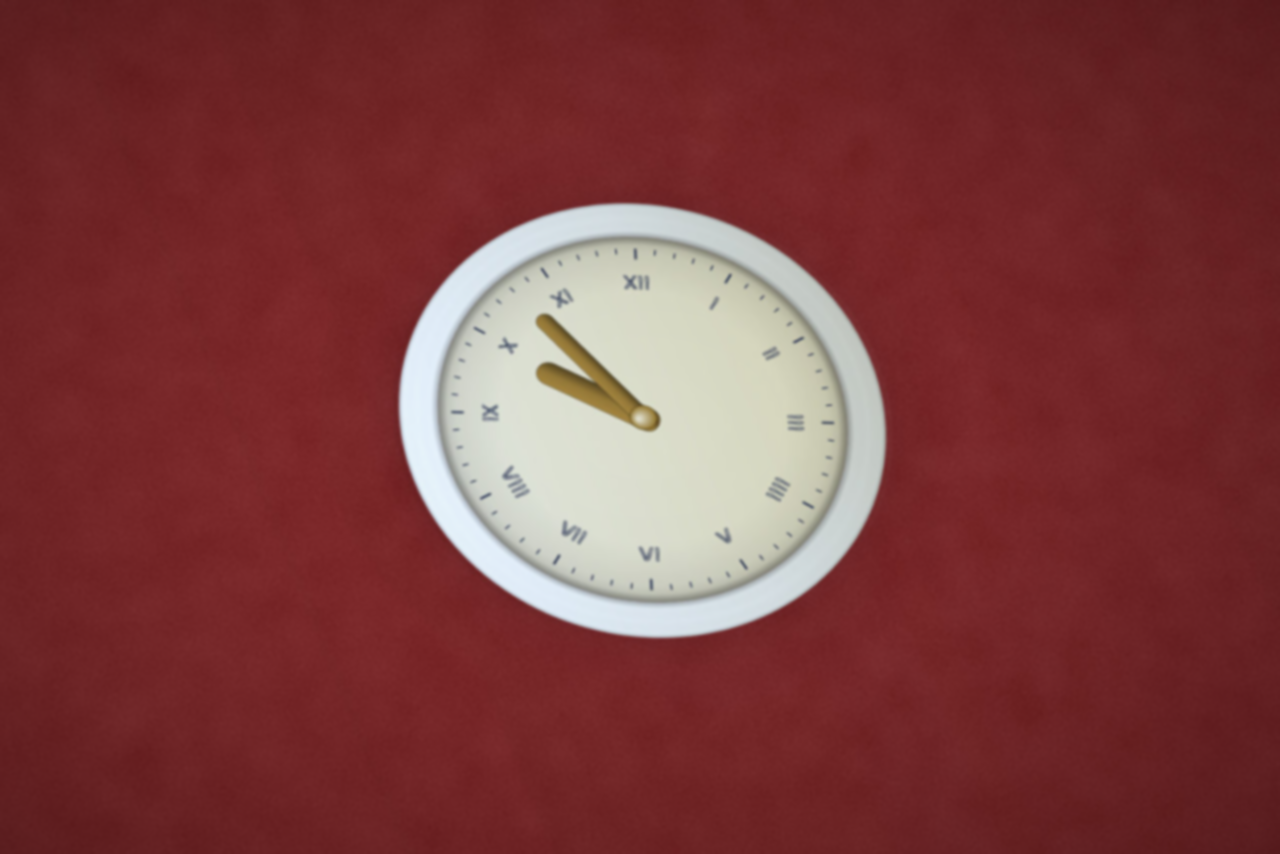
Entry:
9.53
